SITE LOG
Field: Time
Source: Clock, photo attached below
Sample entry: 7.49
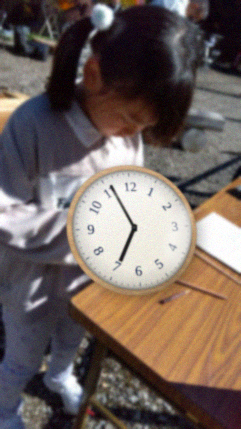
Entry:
6.56
